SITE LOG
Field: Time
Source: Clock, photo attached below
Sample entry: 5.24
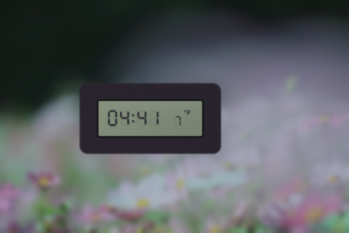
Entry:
4.41
